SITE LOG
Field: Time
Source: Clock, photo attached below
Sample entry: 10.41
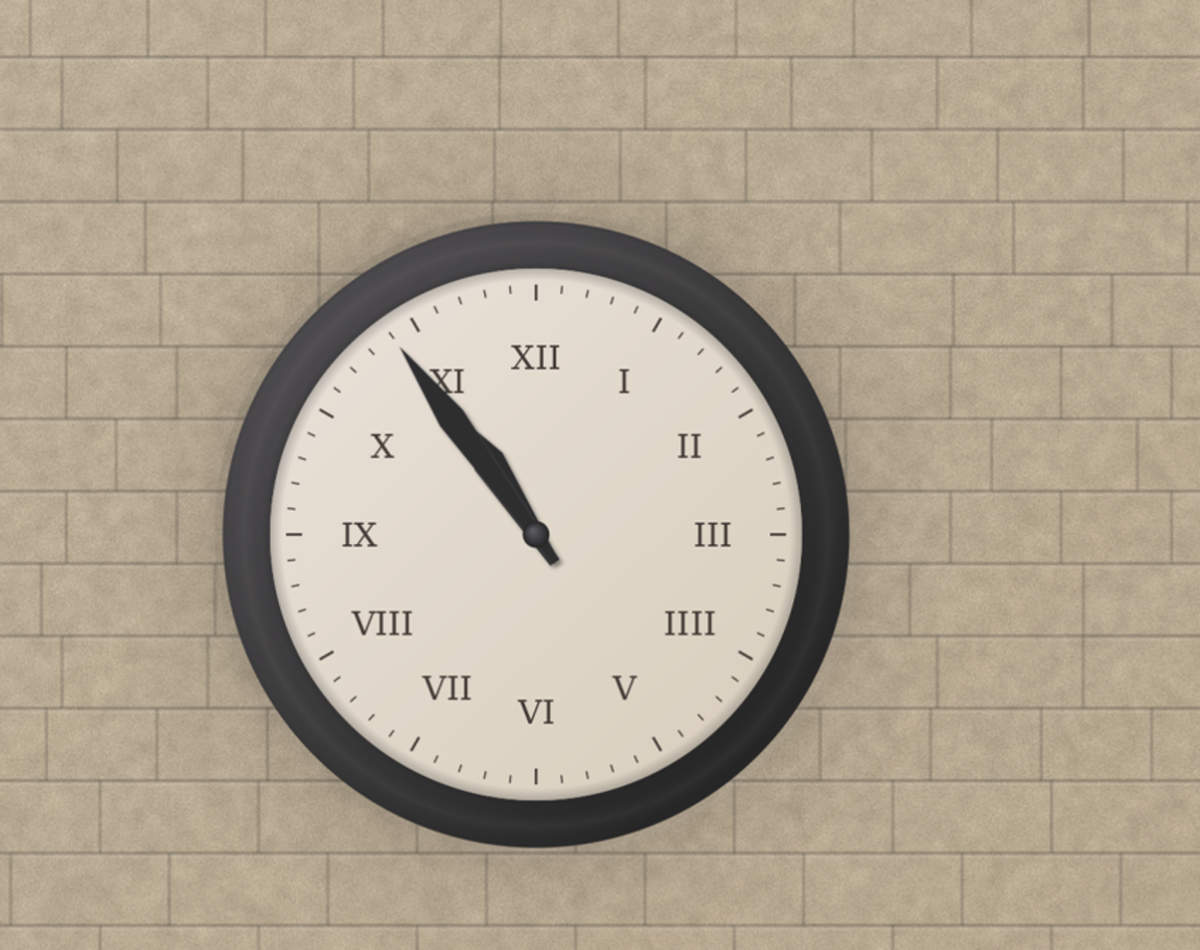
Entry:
10.54
